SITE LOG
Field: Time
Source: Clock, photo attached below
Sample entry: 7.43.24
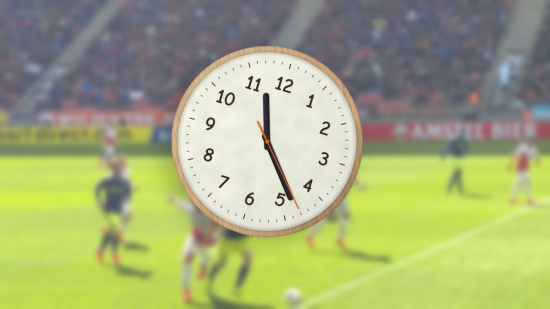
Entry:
11.23.23
